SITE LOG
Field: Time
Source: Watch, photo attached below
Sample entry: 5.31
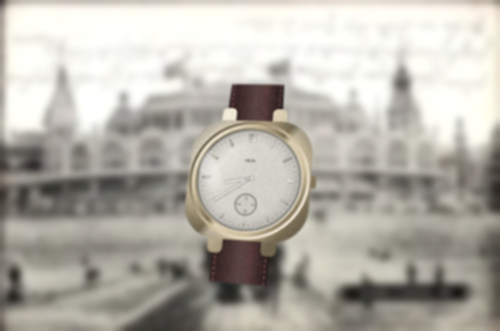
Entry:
8.39
